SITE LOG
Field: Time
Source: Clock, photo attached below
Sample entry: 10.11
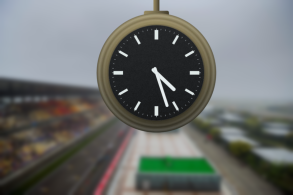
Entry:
4.27
